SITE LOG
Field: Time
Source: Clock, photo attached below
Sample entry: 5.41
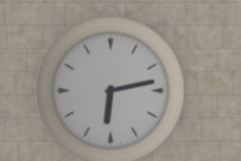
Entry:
6.13
